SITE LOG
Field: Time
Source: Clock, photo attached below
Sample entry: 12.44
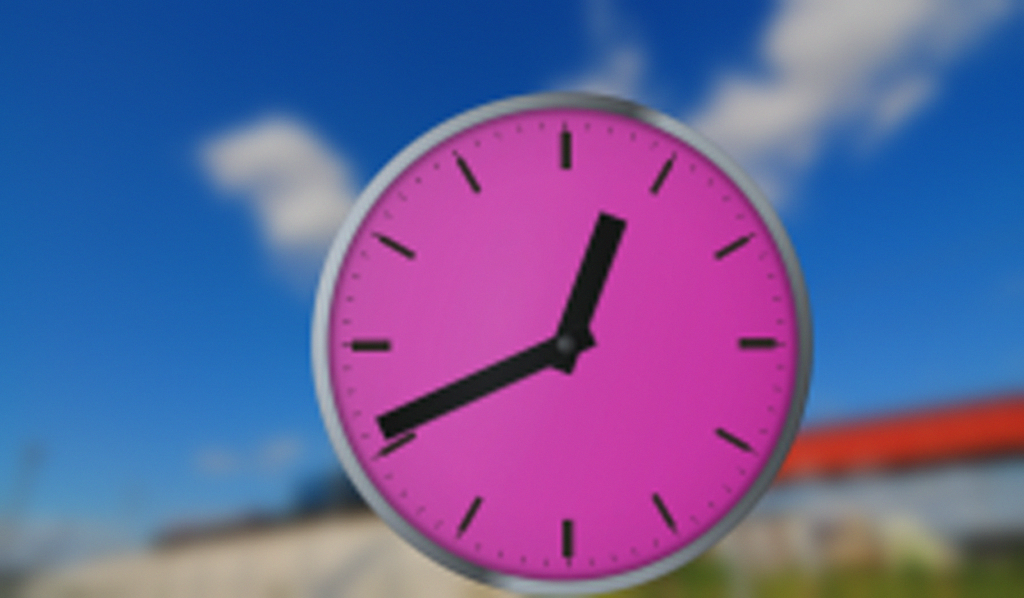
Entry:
12.41
